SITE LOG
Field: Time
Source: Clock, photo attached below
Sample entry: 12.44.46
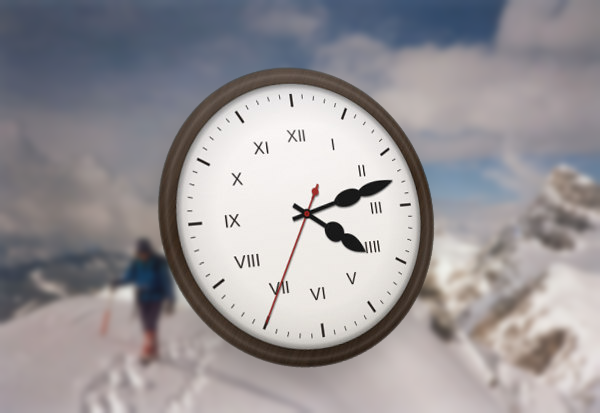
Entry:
4.12.35
